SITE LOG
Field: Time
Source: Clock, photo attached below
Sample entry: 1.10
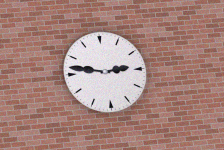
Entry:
2.47
